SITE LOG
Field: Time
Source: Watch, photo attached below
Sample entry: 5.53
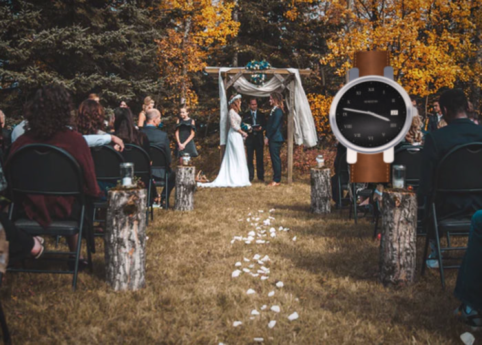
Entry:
3.47
